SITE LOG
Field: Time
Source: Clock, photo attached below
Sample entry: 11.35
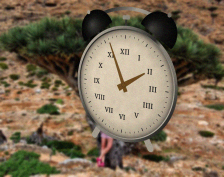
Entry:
1.56
